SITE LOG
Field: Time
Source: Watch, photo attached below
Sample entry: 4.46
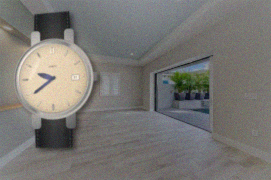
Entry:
9.39
